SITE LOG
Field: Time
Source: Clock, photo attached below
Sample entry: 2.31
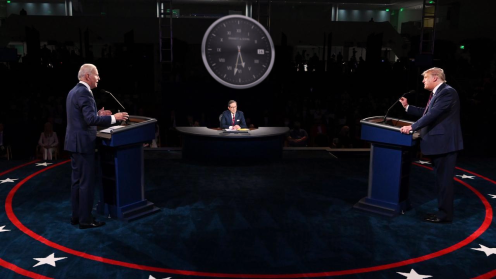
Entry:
5.32
